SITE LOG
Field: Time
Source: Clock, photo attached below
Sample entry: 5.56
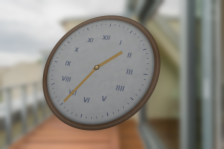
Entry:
1.35
